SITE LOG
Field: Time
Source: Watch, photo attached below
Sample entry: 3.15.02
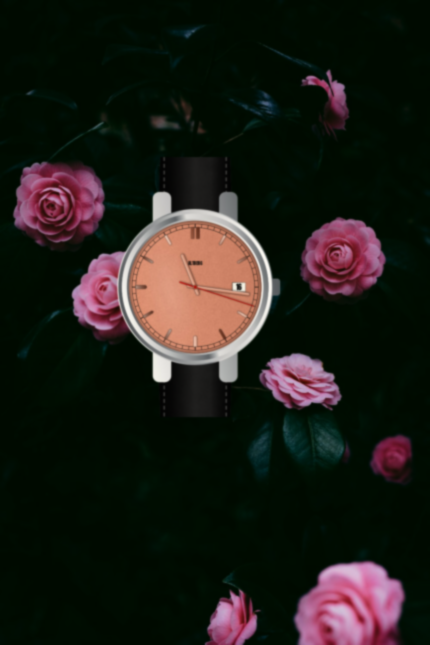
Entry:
11.16.18
